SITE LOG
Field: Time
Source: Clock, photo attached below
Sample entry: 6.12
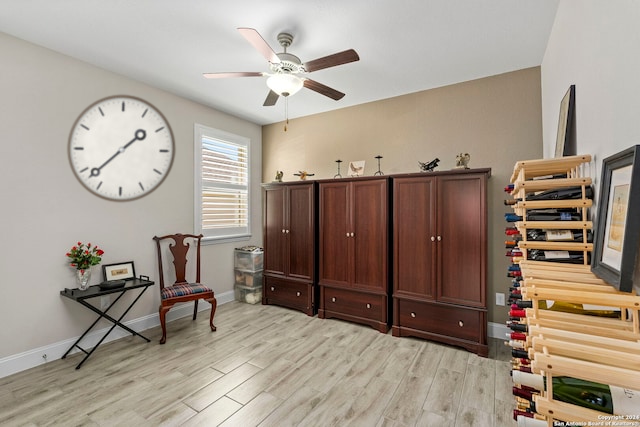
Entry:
1.38
